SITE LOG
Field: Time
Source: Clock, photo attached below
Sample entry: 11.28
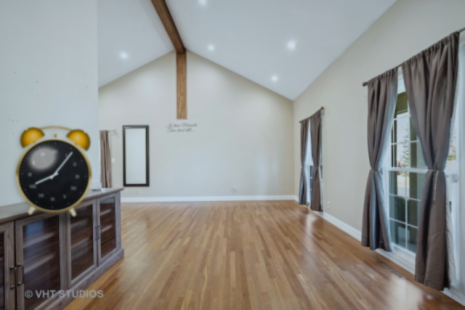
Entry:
8.06
